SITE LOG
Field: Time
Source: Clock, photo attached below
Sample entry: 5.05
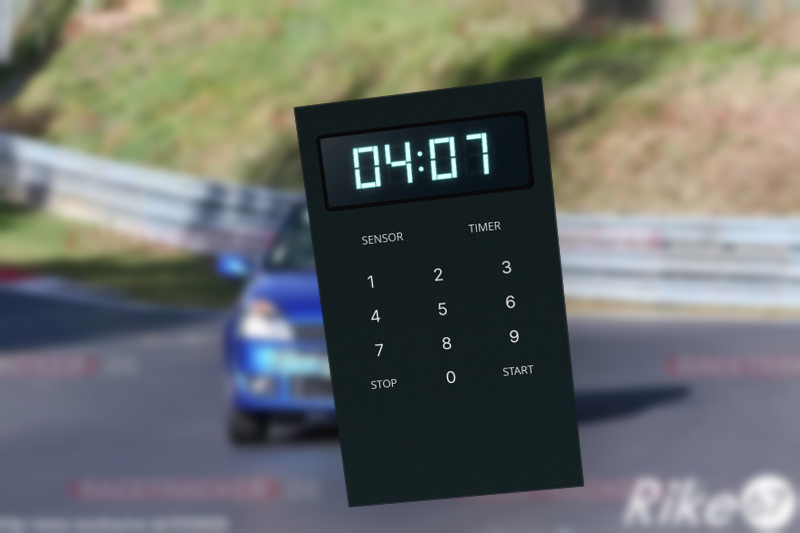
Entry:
4.07
